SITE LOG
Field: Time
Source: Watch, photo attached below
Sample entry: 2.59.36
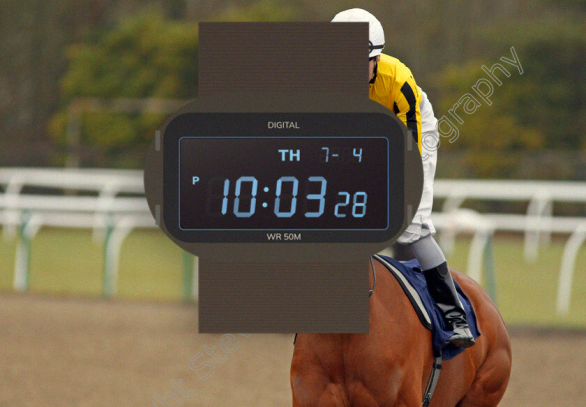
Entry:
10.03.28
